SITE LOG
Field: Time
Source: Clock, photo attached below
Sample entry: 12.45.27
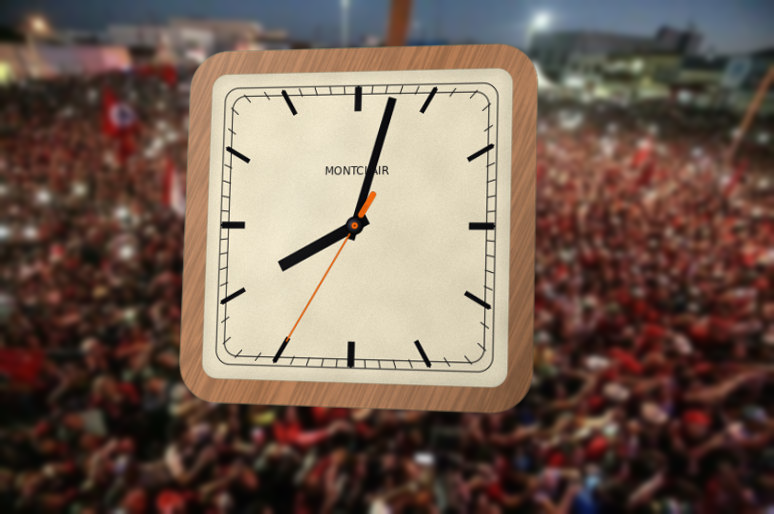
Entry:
8.02.35
